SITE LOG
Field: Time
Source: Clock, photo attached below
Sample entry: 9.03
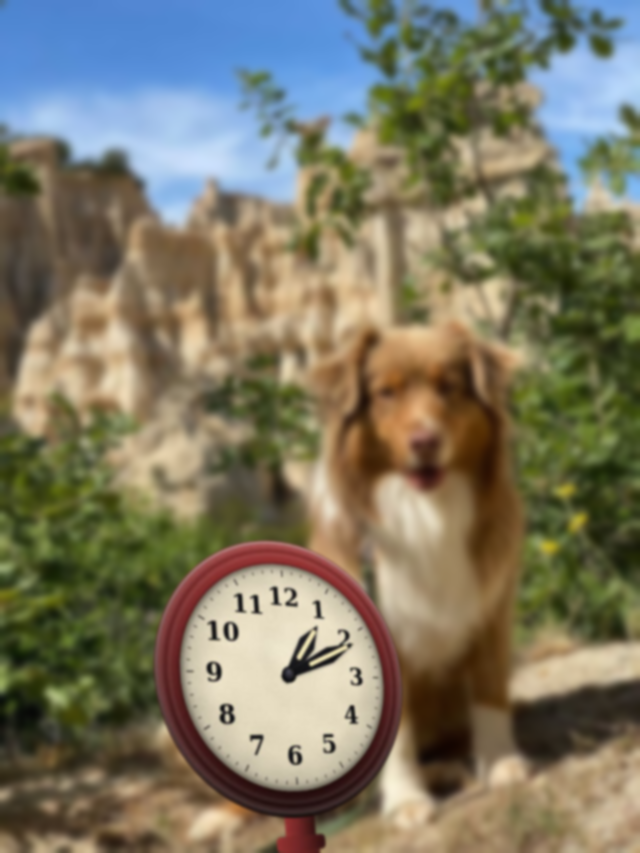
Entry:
1.11
